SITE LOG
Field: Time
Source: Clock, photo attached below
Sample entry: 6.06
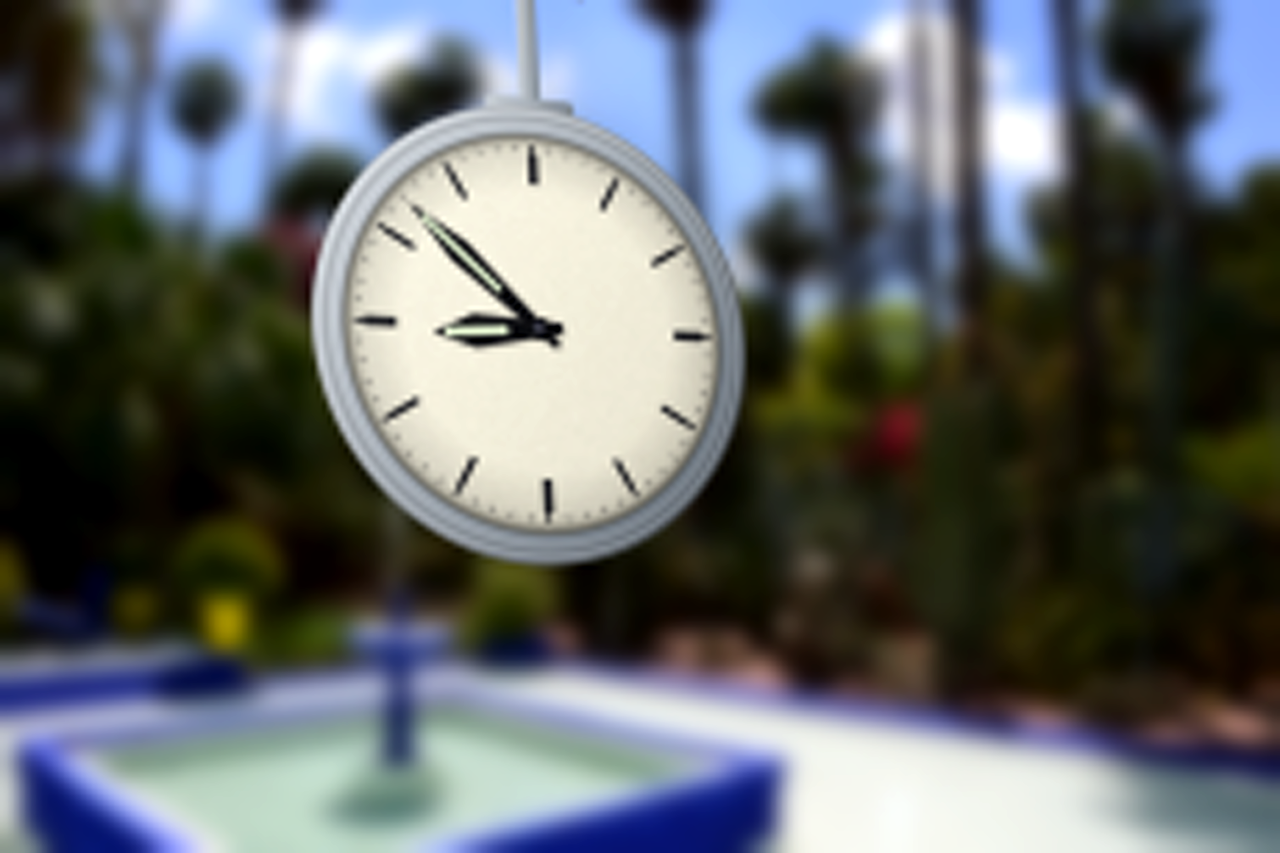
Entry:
8.52
